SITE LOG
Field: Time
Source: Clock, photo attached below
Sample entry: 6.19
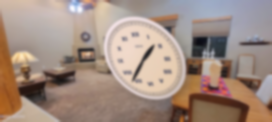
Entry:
1.37
